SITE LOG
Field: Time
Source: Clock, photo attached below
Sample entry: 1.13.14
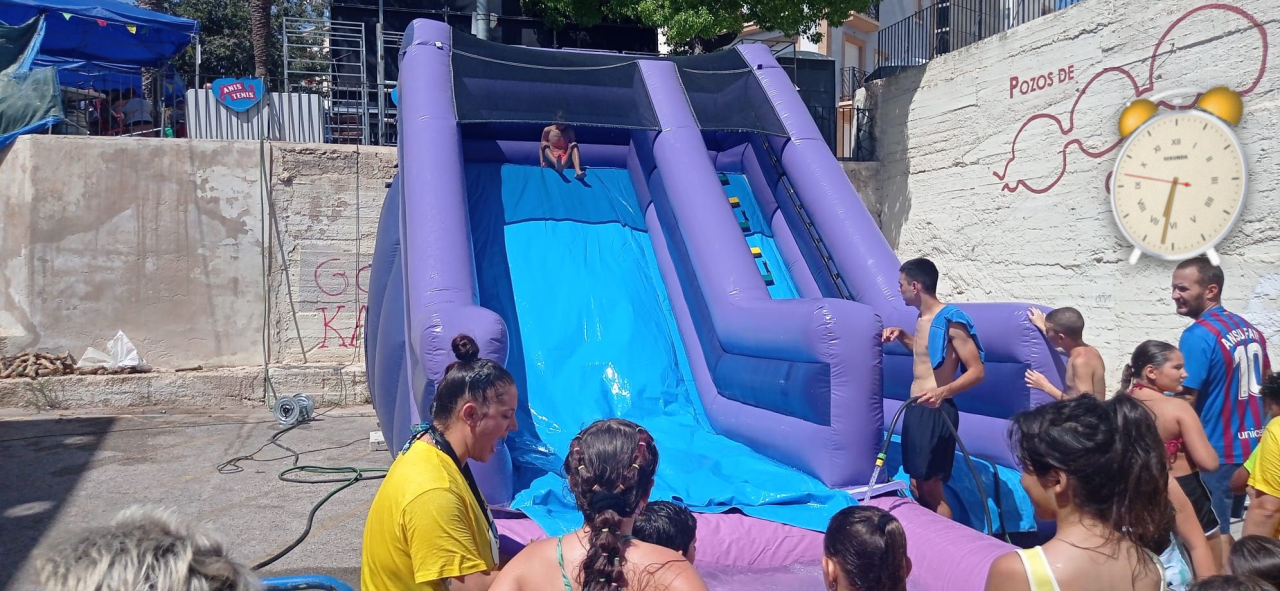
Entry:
6.31.47
